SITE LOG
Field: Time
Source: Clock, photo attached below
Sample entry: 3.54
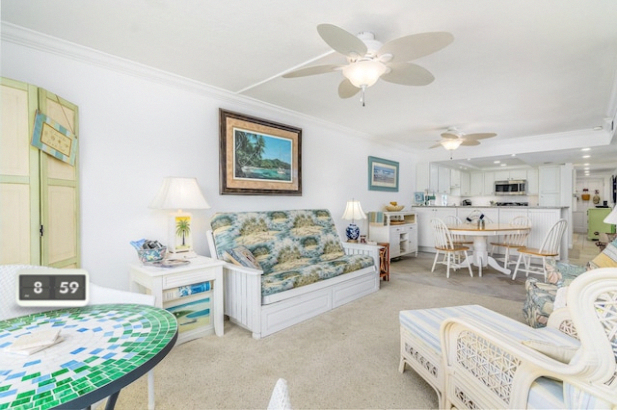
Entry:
8.59
